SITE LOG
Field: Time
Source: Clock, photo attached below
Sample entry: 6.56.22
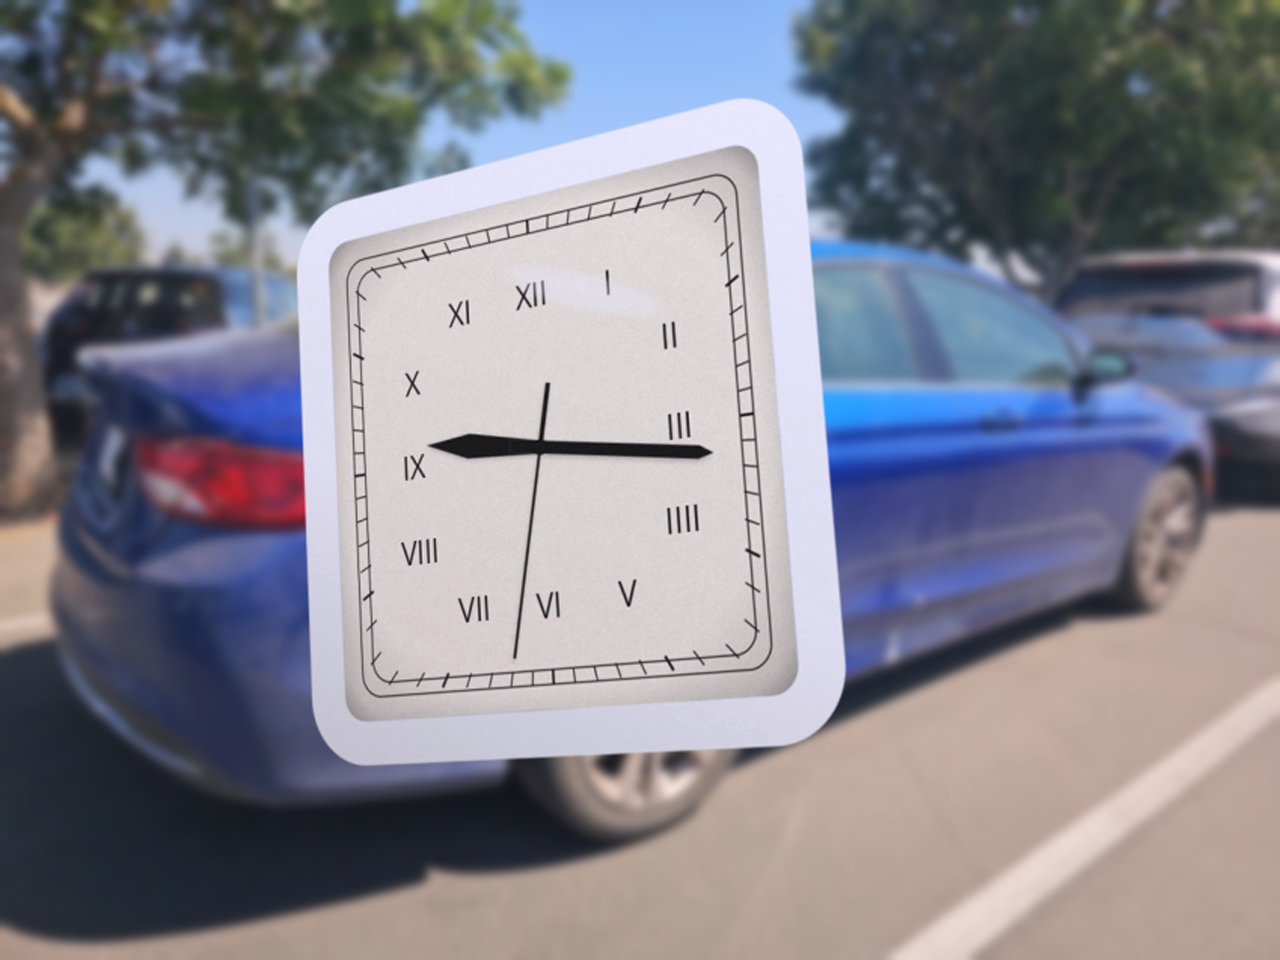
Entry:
9.16.32
